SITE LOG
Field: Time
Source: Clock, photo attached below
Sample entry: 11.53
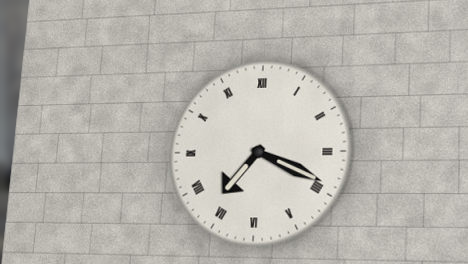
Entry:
7.19
